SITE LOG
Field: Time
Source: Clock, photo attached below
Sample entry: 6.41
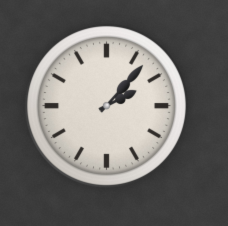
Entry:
2.07
